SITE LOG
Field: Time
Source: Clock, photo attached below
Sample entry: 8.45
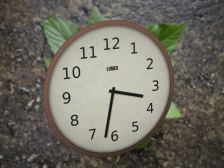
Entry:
3.32
